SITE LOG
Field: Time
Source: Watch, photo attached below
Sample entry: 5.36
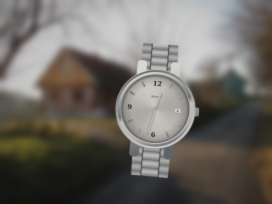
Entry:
12.32
